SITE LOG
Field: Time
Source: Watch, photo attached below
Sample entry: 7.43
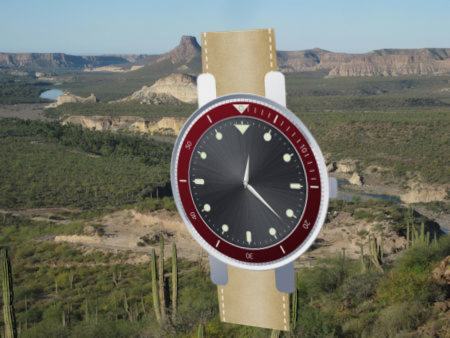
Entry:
12.22
